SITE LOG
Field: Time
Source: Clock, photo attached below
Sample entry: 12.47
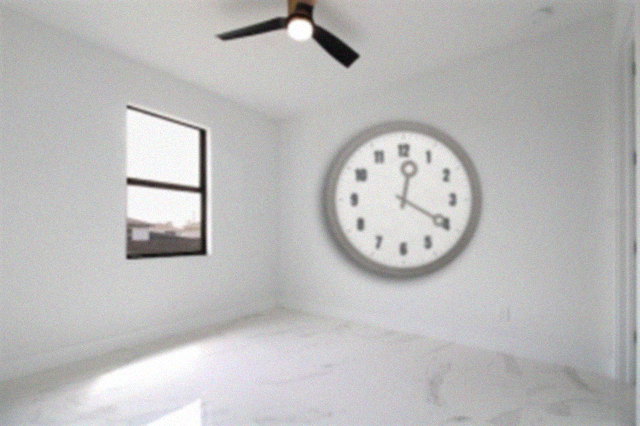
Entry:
12.20
